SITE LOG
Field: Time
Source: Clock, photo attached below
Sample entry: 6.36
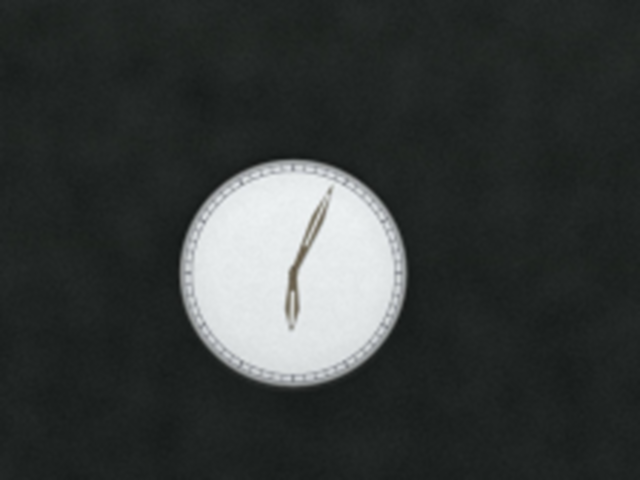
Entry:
6.04
